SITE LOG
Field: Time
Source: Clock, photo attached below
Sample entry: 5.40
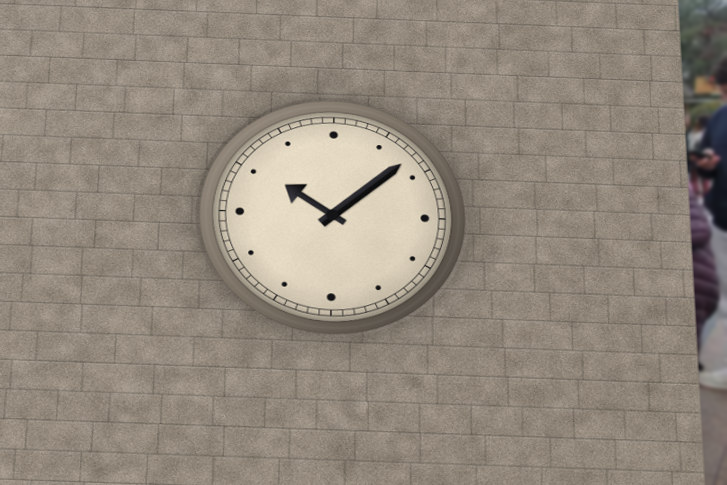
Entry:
10.08
